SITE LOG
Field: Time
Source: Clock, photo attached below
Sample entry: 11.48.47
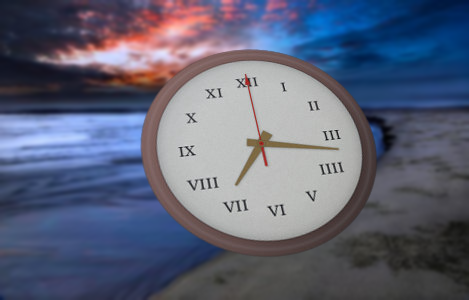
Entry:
7.17.00
